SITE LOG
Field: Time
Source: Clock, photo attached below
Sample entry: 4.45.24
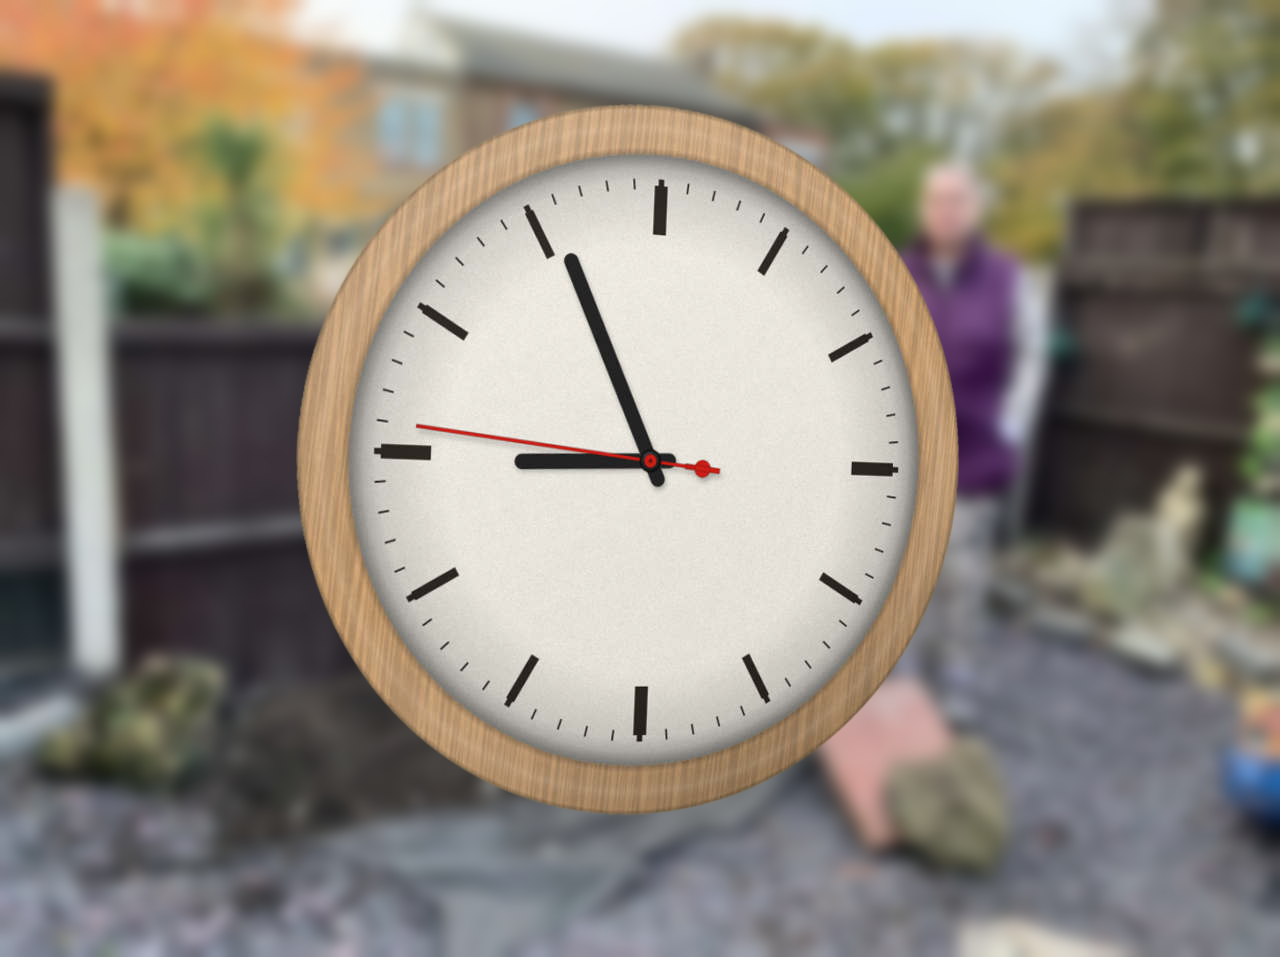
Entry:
8.55.46
